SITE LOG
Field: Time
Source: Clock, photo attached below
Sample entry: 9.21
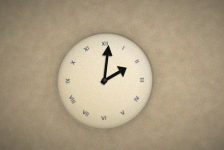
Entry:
2.01
